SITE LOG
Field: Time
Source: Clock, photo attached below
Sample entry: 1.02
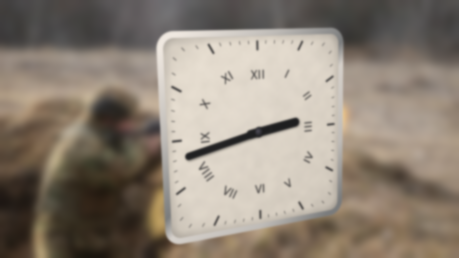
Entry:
2.43
